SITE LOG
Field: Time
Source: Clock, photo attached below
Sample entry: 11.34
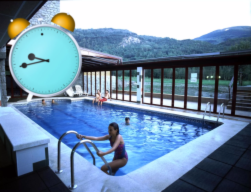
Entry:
9.44
